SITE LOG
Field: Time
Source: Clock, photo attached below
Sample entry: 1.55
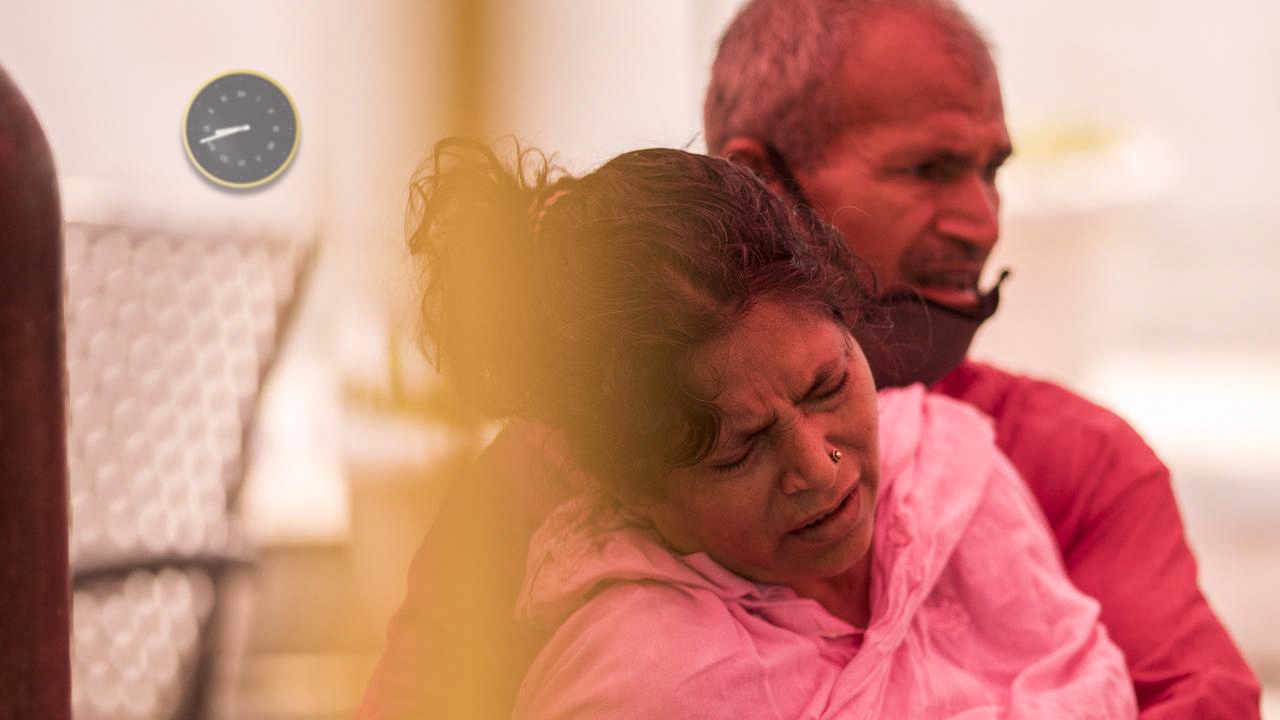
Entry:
8.42
